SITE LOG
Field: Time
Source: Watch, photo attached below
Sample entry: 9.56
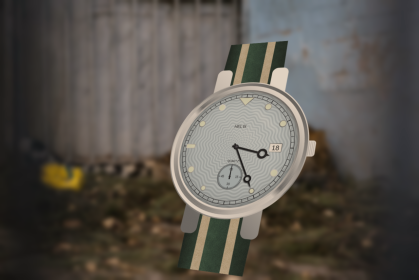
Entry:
3.25
